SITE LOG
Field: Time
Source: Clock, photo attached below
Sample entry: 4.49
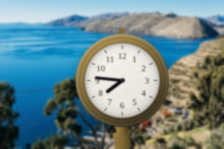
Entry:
7.46
